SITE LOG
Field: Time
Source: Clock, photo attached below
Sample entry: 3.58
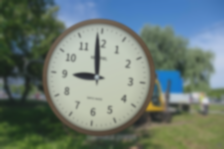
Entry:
8.59
